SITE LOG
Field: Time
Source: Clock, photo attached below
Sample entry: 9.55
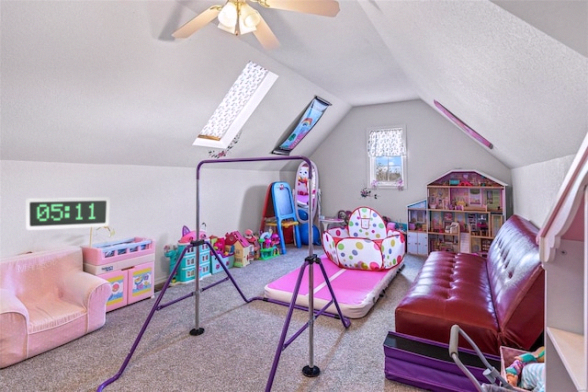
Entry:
5.11
